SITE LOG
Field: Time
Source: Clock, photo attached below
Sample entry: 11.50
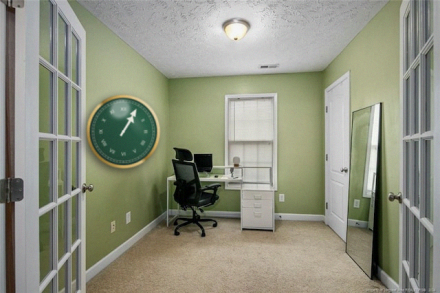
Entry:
1.05
